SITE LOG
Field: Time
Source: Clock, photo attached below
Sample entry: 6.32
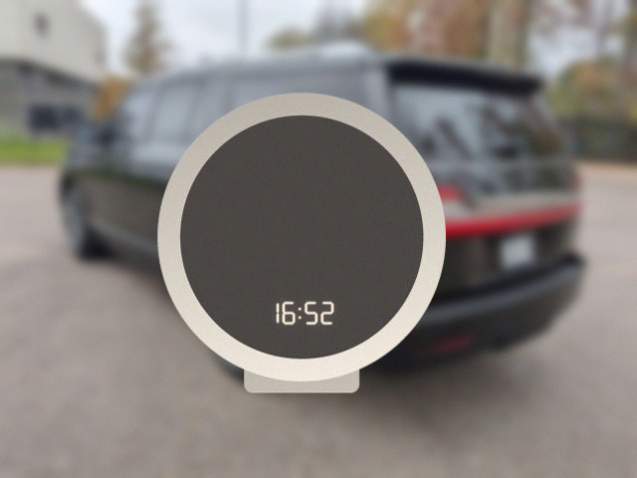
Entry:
16.52
